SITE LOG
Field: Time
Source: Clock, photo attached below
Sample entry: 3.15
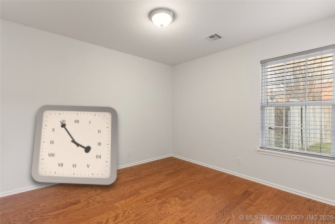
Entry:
3.54
